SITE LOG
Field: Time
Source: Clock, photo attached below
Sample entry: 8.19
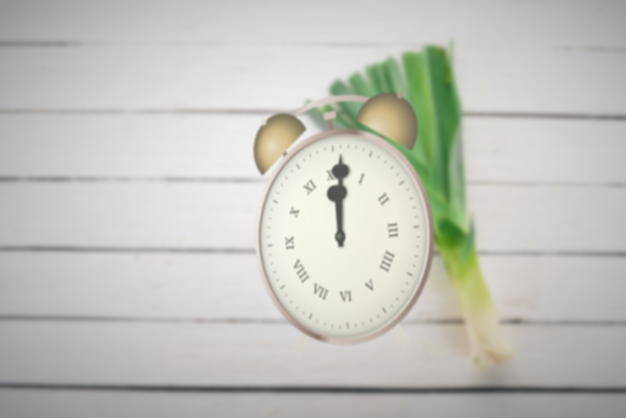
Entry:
12.01
